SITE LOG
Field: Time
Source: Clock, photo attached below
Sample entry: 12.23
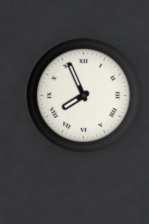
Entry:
7.56
